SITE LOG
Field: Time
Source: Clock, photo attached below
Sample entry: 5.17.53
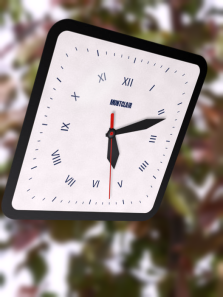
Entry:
5.11.27
